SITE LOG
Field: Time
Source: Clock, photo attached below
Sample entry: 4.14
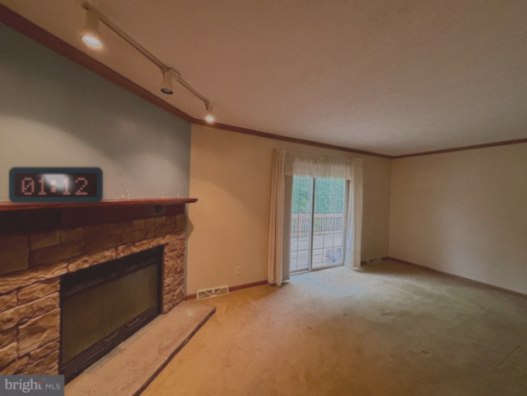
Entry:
1.12
